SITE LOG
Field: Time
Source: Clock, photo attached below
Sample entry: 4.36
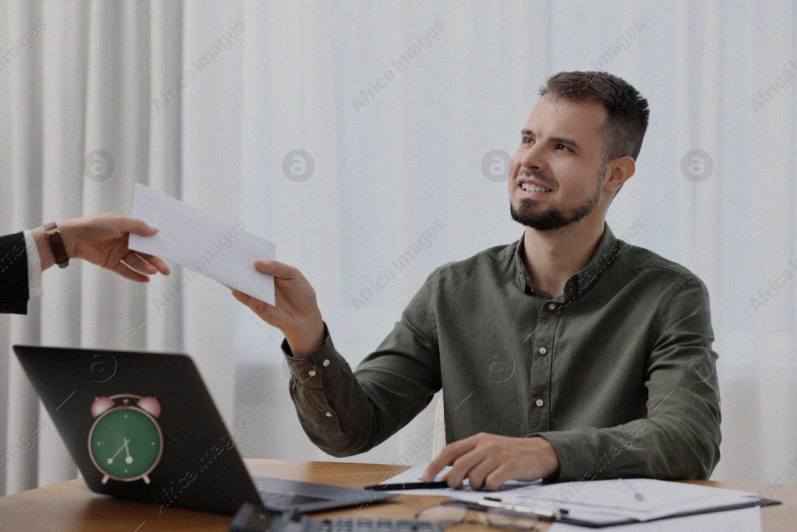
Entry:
5.37
